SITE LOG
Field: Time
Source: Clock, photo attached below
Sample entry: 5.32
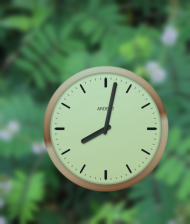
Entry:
8.02
